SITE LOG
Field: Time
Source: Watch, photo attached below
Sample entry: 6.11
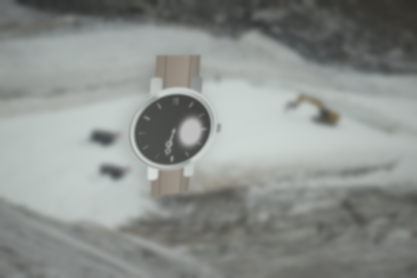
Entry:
6.32
